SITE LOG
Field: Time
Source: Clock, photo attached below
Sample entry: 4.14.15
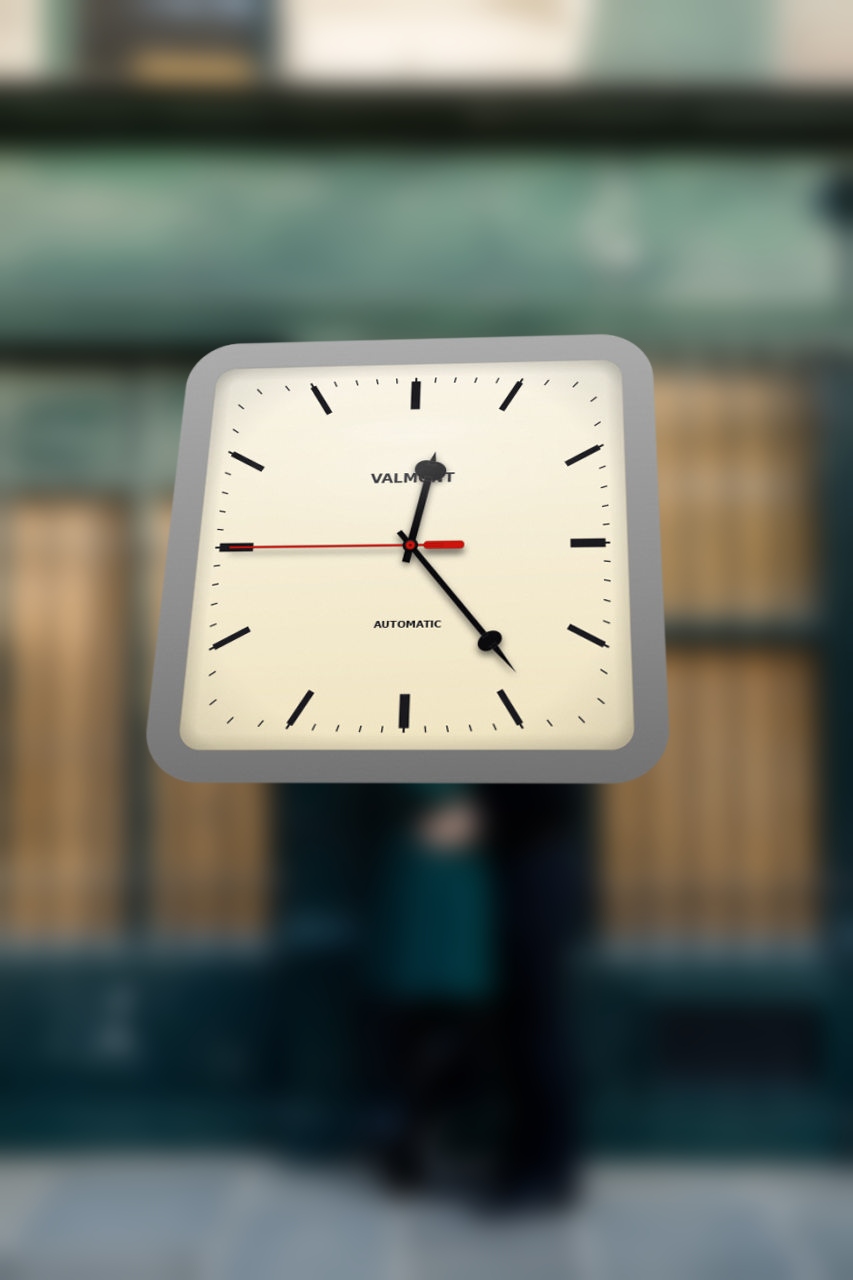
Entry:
12.23.45
